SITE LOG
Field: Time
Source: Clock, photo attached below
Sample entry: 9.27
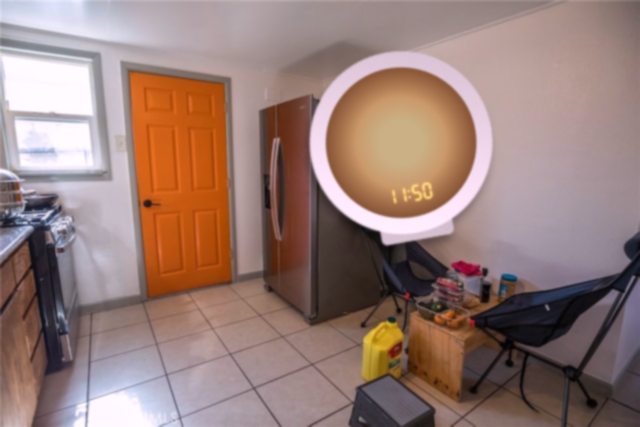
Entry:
11.50
